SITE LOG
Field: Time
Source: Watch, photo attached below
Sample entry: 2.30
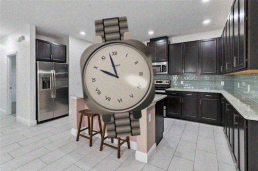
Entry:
9.58
